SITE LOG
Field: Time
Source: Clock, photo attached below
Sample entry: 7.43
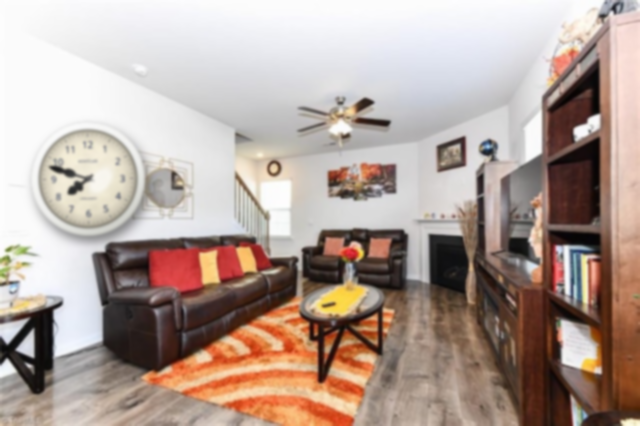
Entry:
7.48
